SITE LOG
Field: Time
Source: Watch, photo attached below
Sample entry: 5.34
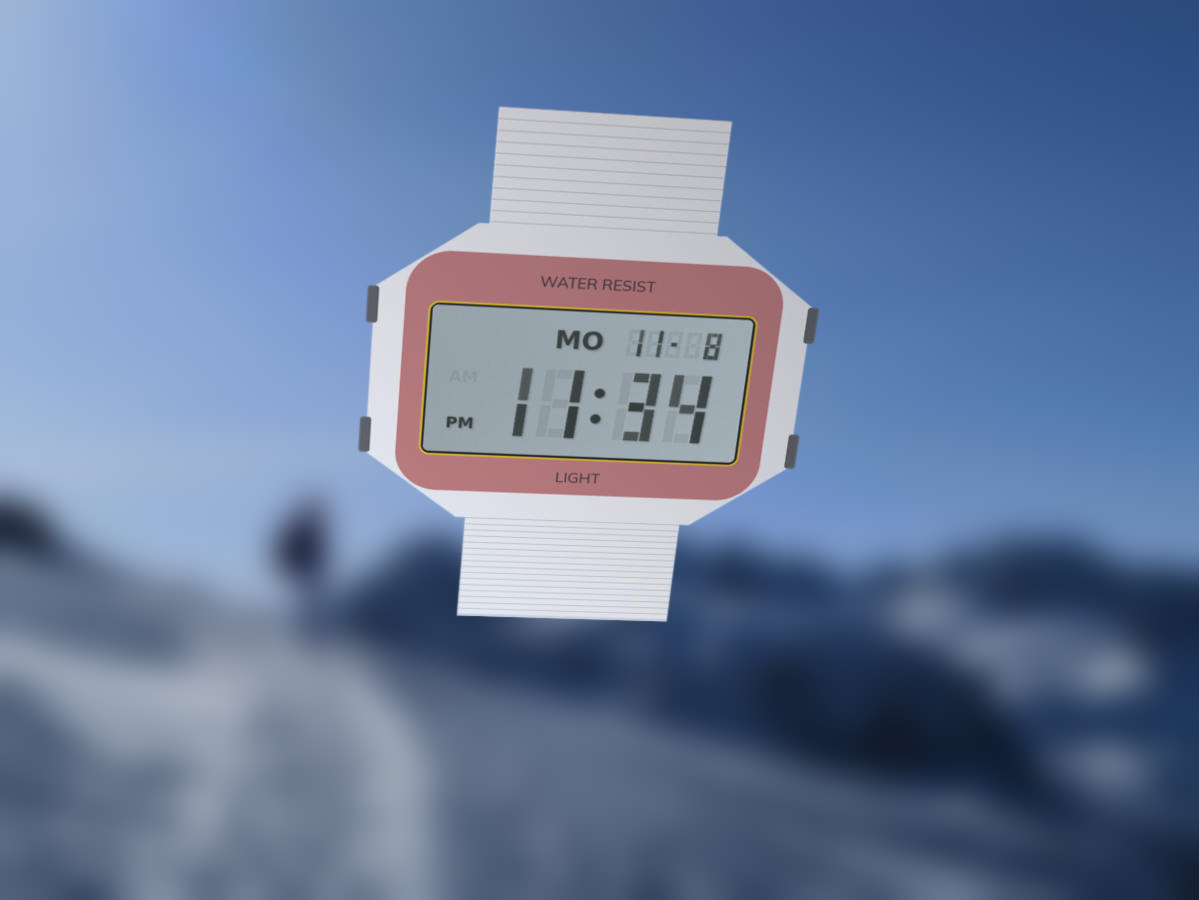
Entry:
11.34
